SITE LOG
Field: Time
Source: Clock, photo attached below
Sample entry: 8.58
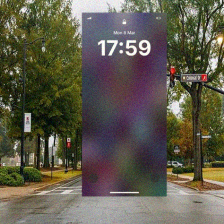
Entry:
17.59
